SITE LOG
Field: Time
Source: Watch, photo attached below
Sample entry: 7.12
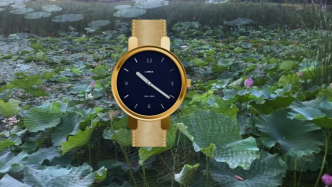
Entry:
10.21
